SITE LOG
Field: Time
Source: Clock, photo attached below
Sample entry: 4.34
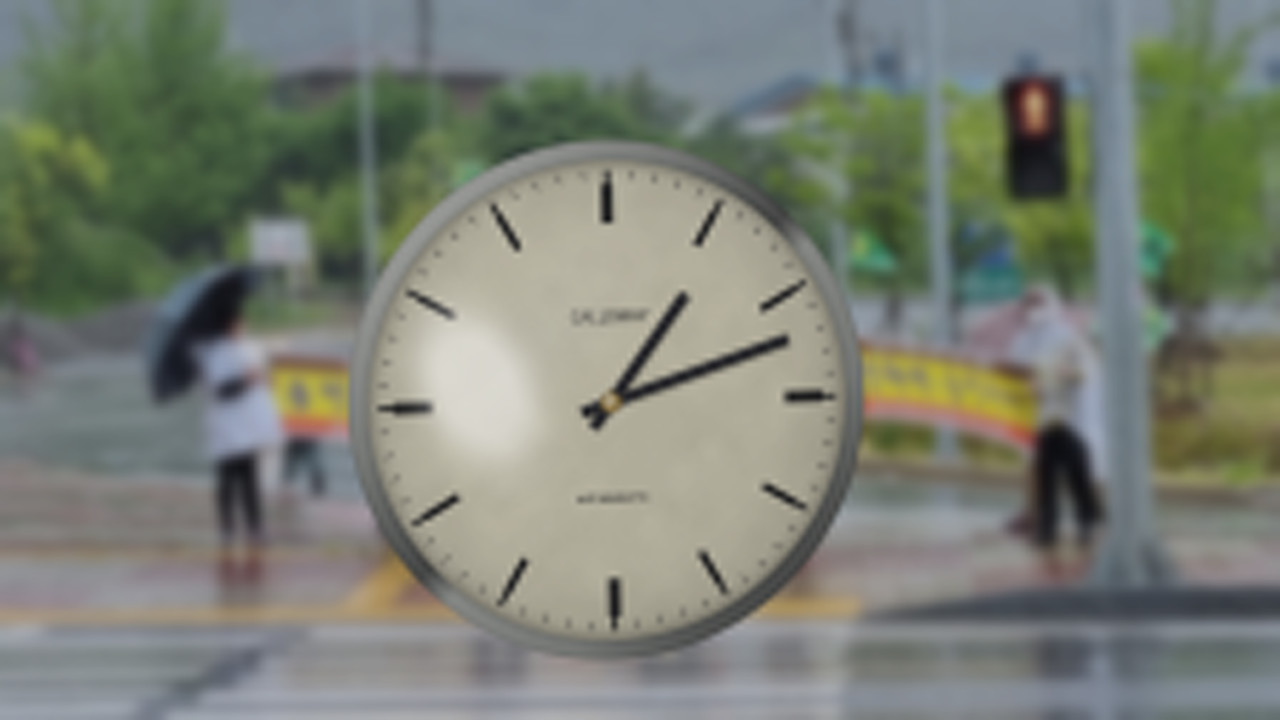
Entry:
1.12
